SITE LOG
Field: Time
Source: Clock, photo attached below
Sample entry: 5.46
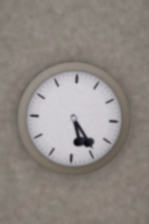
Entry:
5.24
